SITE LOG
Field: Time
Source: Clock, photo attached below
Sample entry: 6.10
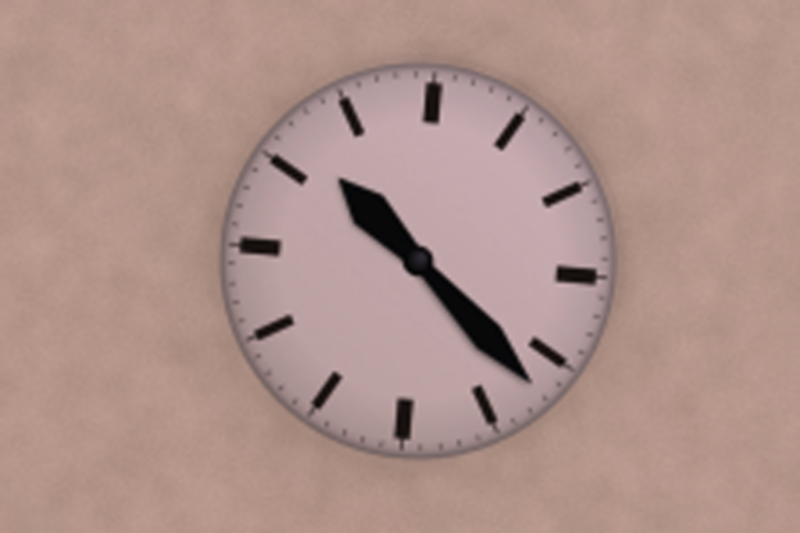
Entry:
10.22
